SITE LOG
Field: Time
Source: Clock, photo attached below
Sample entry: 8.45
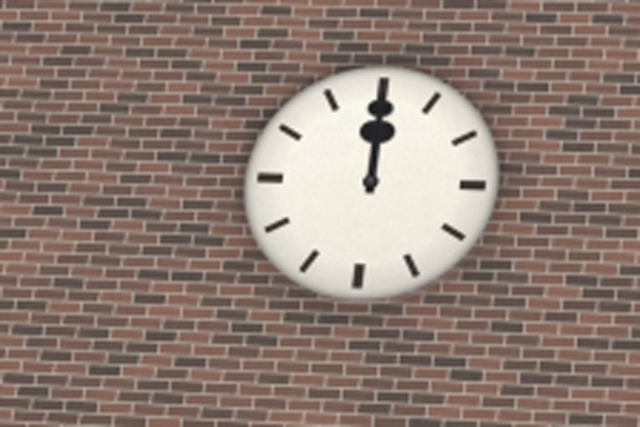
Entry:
12.00
